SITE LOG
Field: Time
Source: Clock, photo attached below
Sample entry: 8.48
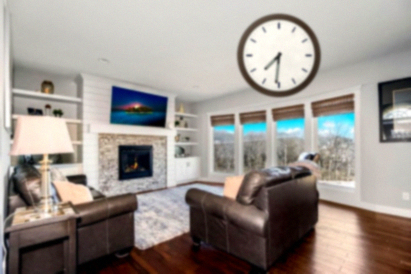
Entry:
7.31
